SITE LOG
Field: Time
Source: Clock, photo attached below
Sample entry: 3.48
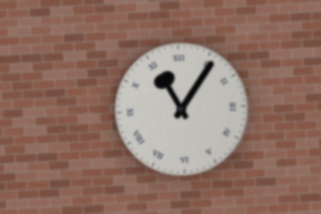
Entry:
11.06
